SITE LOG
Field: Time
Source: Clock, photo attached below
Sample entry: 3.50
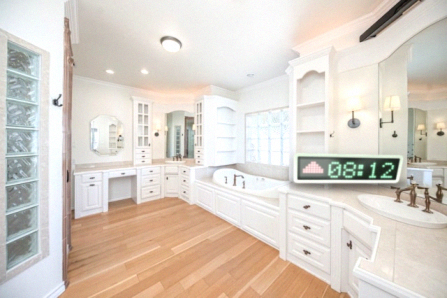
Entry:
8.12
